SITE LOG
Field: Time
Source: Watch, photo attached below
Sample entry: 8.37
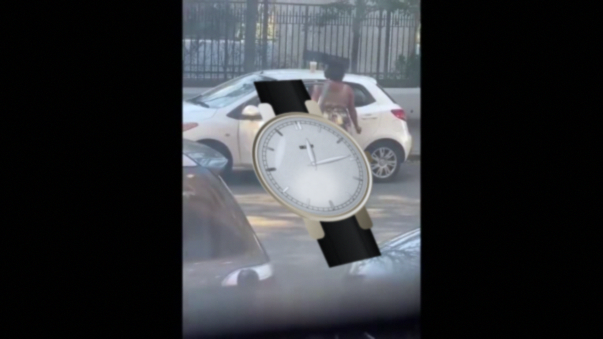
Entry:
12.14
